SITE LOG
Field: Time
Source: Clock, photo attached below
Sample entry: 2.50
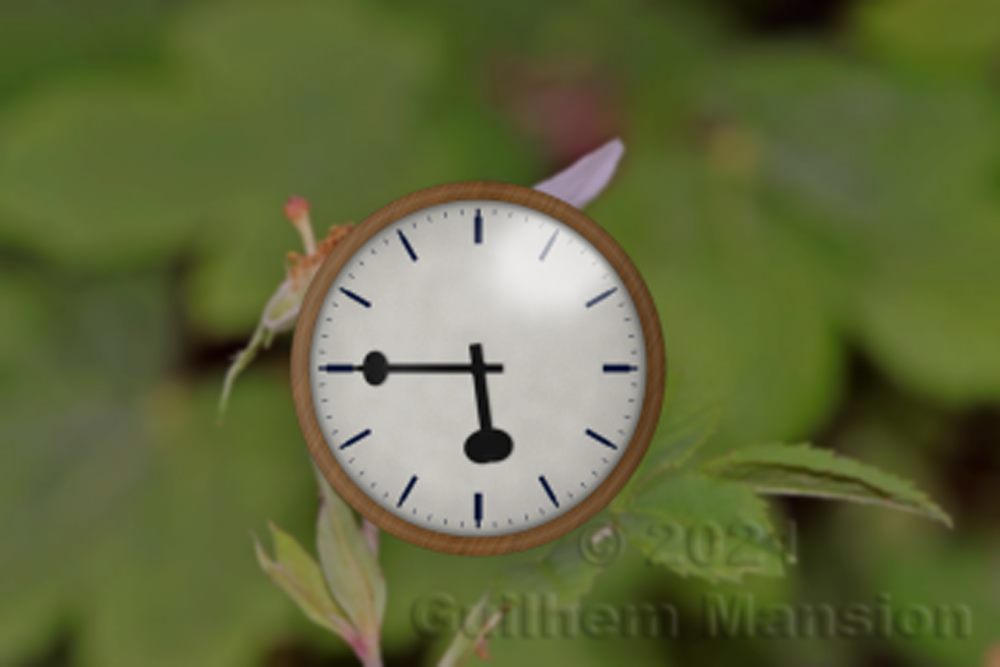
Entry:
5.45
